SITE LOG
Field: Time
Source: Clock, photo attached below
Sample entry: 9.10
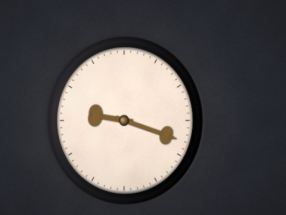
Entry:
9.18
